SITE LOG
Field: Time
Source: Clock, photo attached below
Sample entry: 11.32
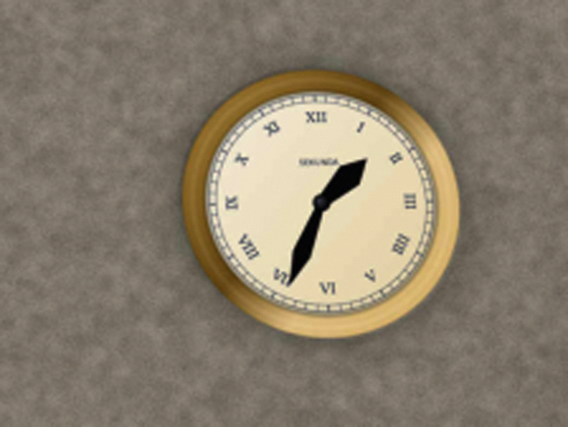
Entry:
1.34
